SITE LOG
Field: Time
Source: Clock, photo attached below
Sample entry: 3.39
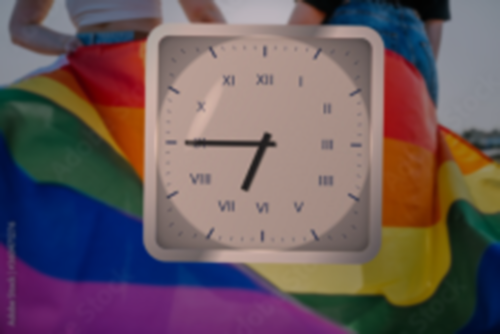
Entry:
6.45
